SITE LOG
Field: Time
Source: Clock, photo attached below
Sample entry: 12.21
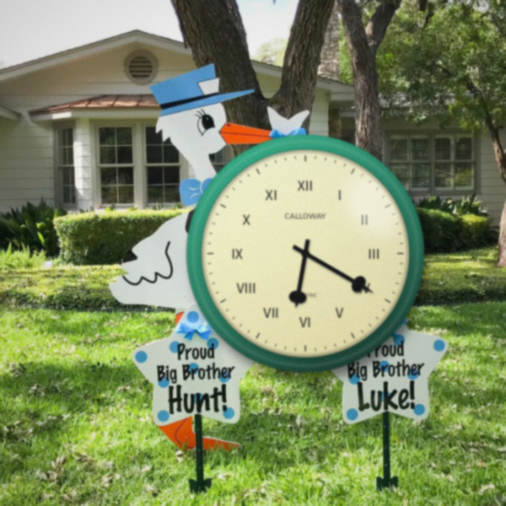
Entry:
6.20
